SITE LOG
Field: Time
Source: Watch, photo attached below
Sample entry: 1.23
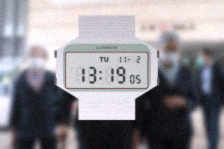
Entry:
13.19
